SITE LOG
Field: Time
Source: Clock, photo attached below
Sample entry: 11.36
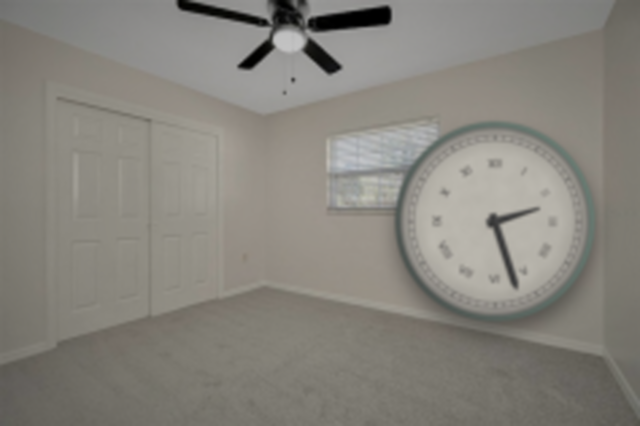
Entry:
2.27
